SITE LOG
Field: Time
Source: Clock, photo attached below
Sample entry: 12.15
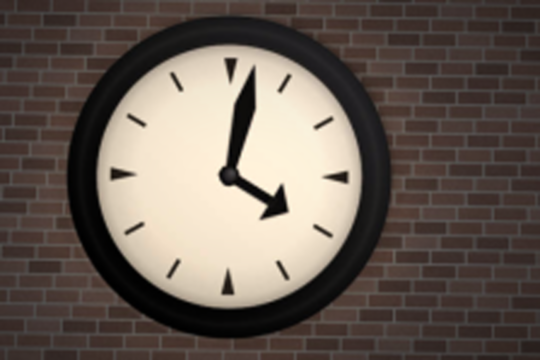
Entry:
4.02
